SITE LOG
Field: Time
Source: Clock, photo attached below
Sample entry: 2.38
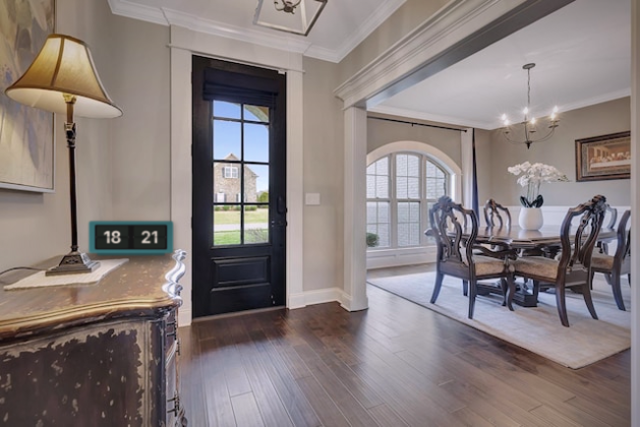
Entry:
18.21
